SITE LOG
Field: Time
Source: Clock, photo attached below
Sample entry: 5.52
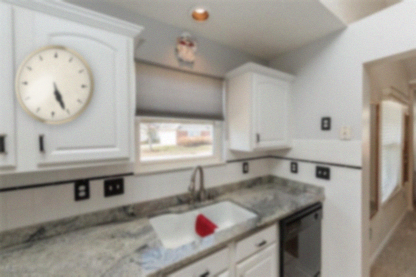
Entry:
5.26
